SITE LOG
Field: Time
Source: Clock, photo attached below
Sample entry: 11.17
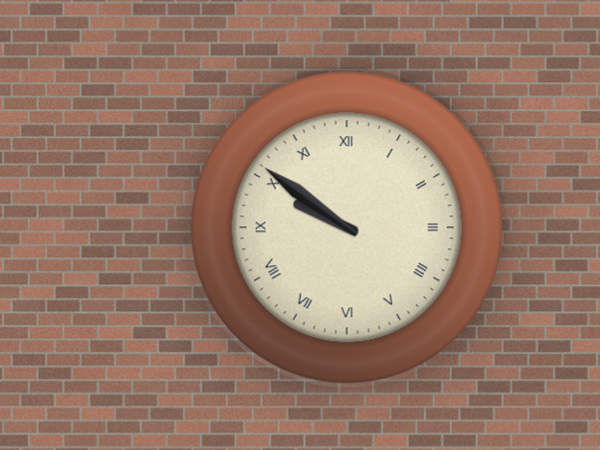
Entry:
9.51
